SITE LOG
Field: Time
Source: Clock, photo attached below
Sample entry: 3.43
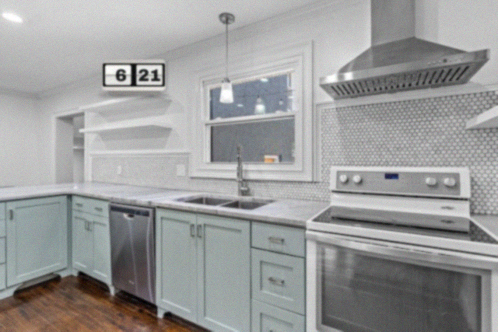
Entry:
6.21
